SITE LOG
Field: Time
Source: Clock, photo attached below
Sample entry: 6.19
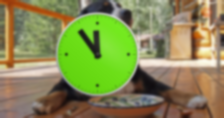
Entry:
11.54
